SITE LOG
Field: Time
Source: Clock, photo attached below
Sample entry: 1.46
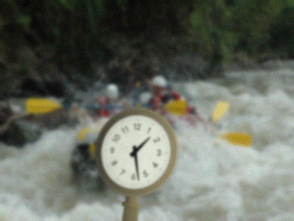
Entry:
1.28
